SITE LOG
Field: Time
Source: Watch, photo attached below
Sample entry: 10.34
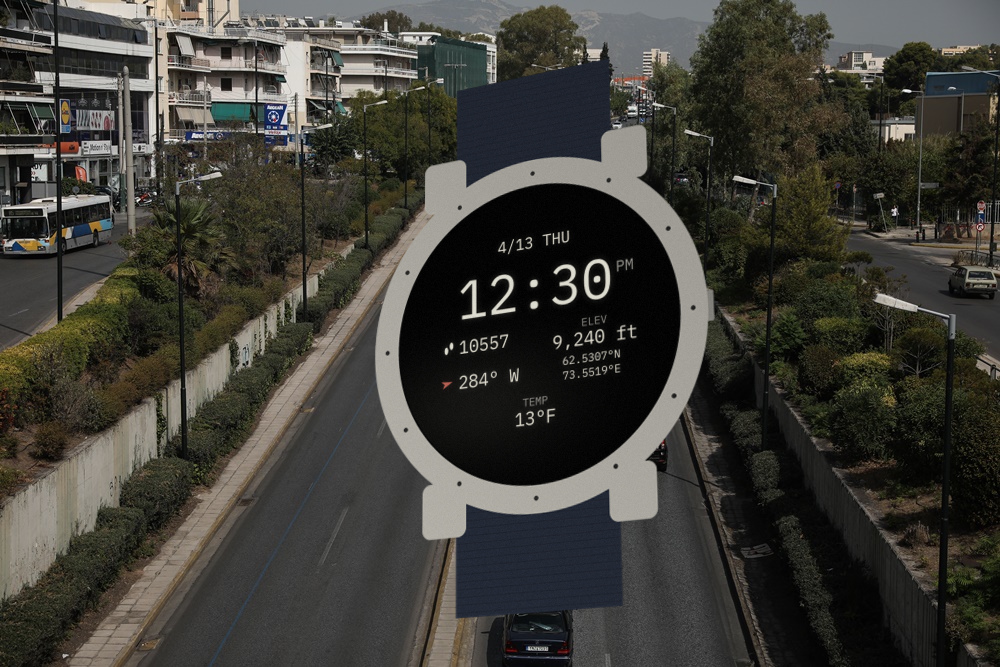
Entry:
12.30
